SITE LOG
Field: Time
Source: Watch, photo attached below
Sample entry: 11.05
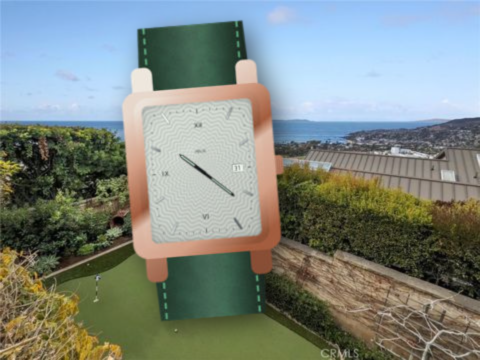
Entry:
10.22
